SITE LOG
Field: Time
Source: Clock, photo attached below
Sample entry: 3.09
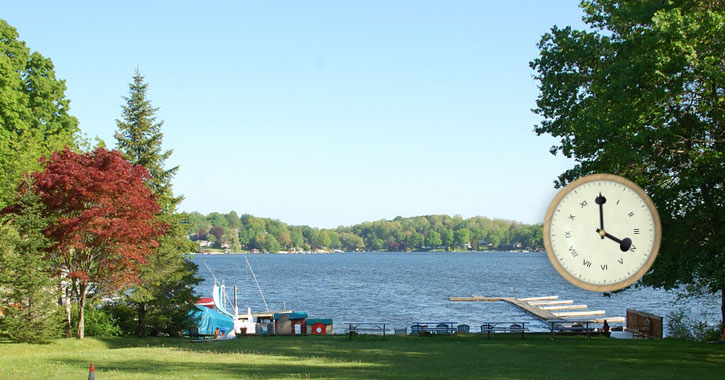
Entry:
4.00
